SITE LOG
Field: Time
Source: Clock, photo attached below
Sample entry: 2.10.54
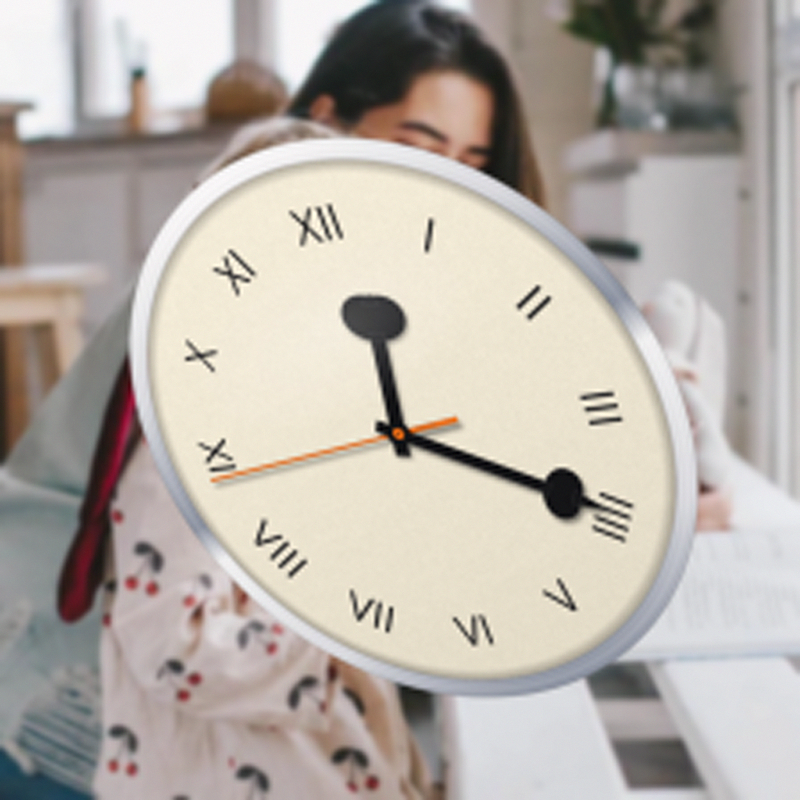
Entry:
12.19.44
